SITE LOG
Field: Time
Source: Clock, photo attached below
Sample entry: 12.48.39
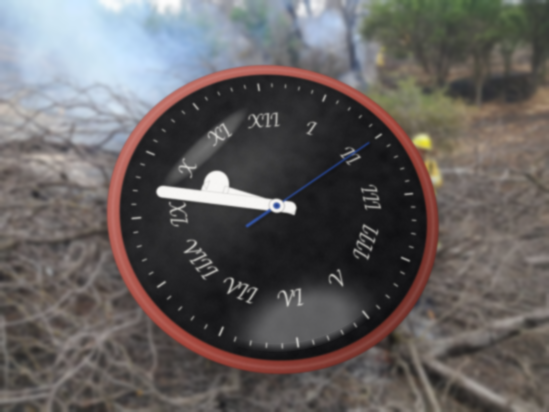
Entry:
9.47.10
